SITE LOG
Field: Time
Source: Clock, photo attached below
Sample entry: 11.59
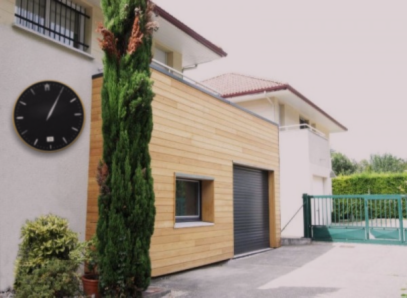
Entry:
1.05
